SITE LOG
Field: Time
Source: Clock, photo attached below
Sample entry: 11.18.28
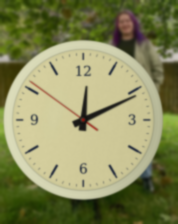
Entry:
12.10.51
